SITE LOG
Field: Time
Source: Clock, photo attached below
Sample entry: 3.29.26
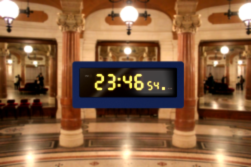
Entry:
23.46.54
